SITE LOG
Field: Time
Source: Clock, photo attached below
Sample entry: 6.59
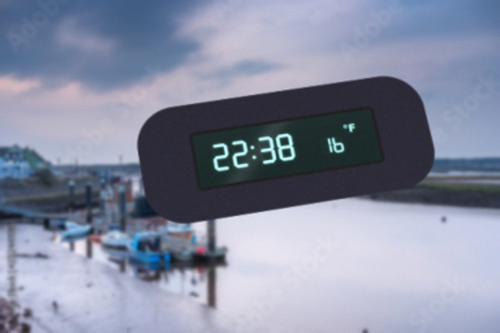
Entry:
22.38
